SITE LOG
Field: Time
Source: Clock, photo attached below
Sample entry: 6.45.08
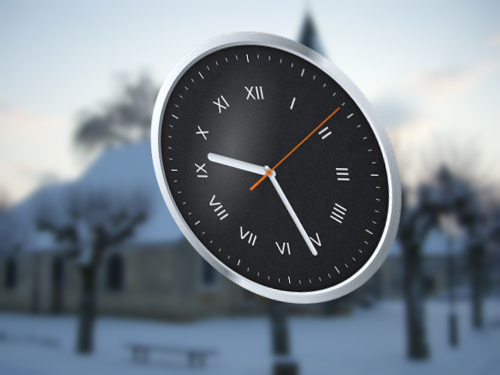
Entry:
9.26.09
